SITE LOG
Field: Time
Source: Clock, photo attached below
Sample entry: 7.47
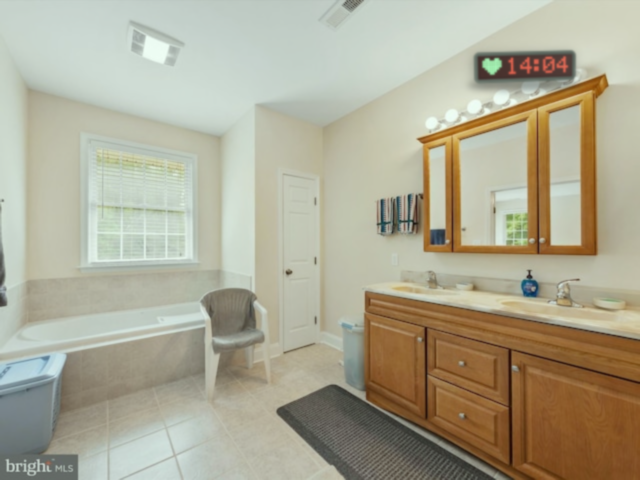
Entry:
14.04
